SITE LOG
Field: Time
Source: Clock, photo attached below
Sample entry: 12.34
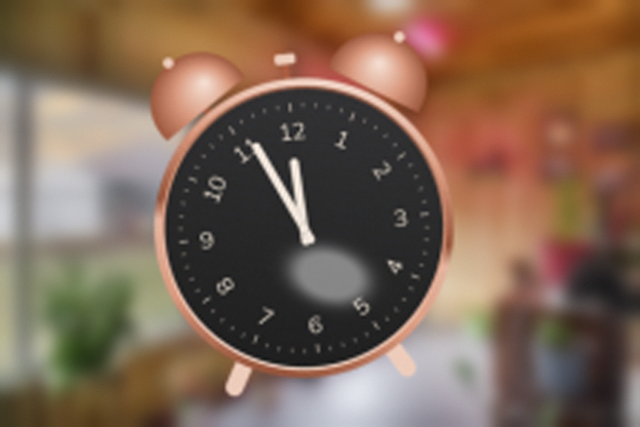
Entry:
11.56
